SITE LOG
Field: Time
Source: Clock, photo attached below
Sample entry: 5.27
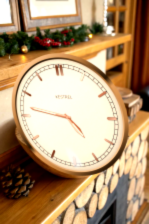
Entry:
4.47
